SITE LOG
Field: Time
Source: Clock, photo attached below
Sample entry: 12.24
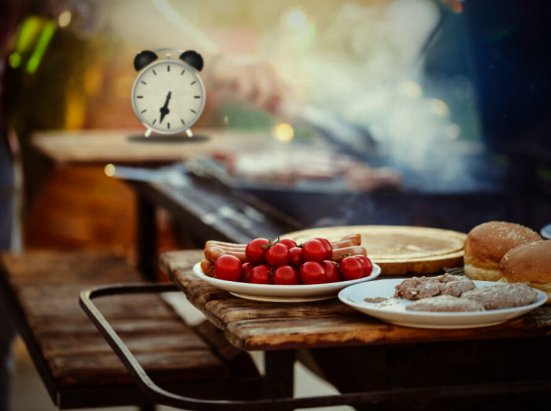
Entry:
6.33
